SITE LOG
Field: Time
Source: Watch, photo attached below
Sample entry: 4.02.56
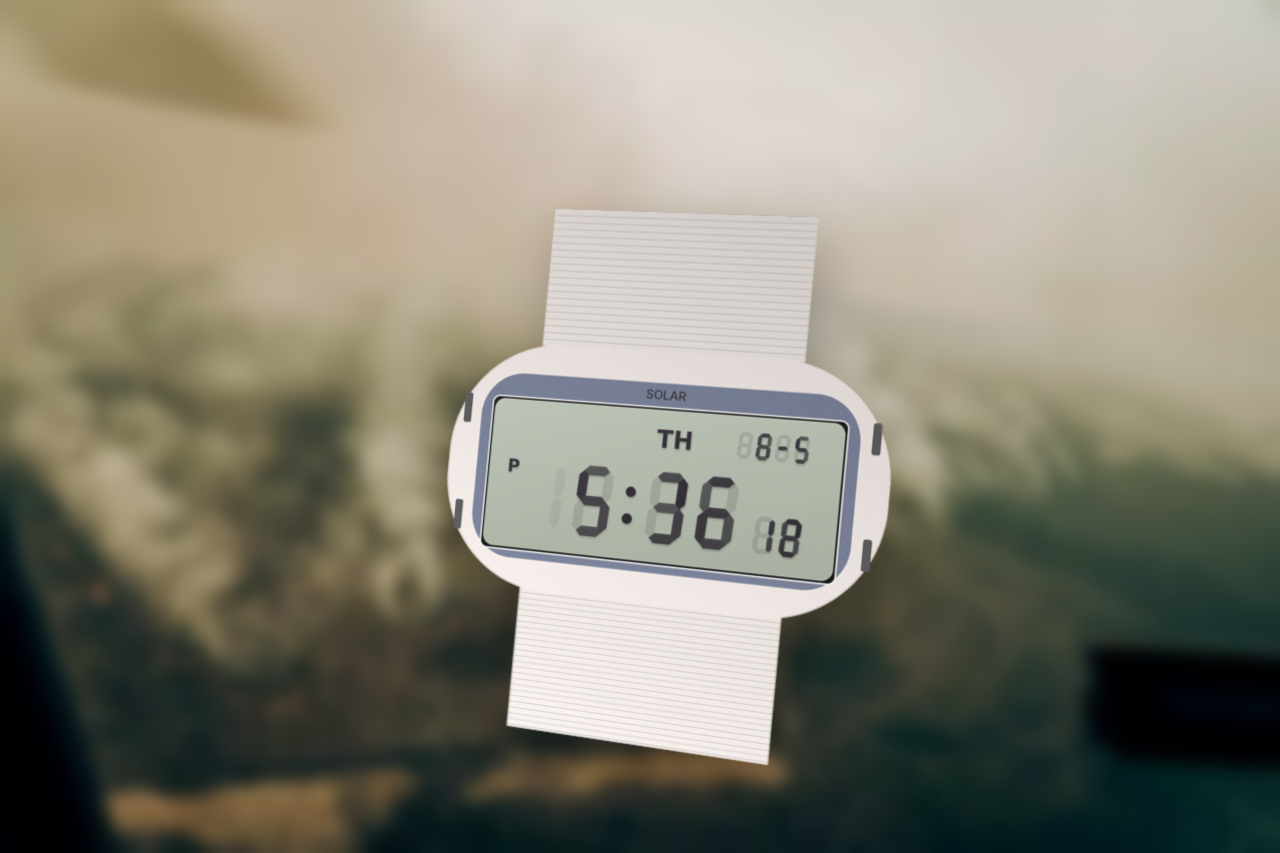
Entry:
5.36.18
